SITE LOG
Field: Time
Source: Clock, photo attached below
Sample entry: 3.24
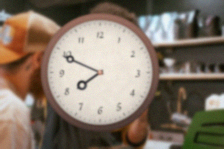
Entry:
7.49
